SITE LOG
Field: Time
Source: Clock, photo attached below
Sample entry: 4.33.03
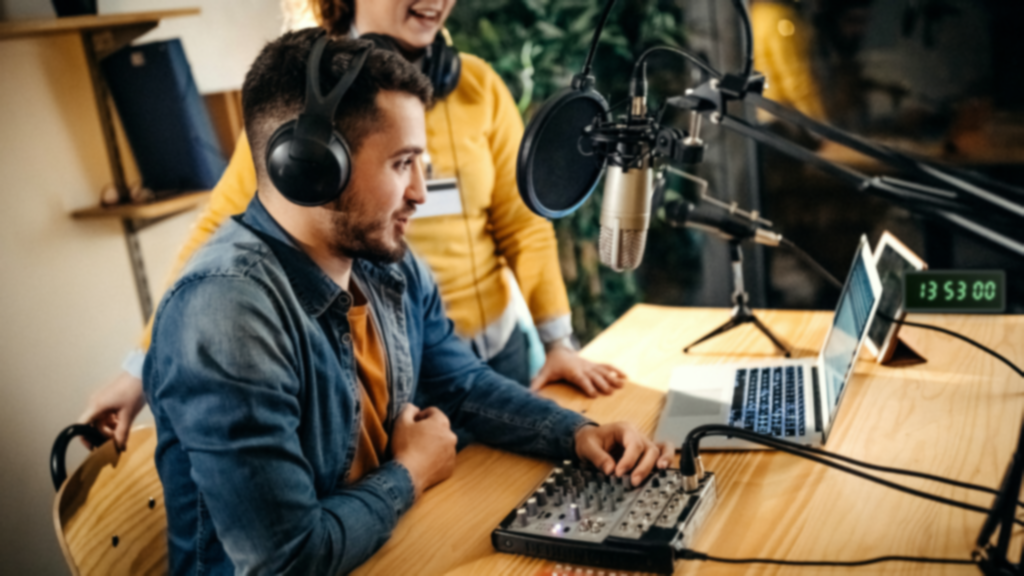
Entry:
13.53.00
